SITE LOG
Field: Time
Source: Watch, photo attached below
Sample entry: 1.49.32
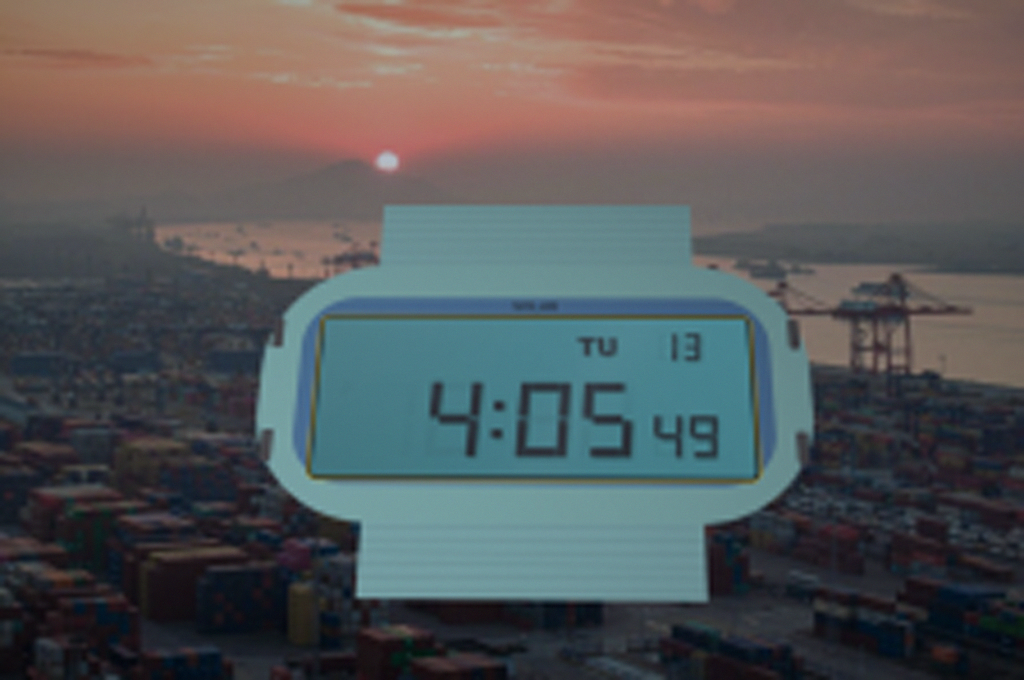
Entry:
4.05.49
